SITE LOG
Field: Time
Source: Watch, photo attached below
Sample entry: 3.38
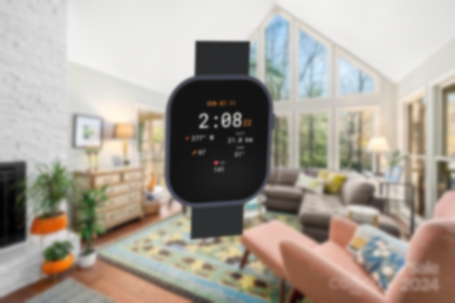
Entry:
2.08
